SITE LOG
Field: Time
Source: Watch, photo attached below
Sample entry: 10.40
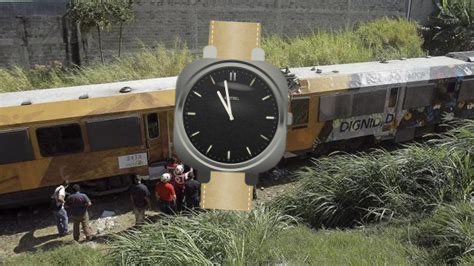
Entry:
10.58
